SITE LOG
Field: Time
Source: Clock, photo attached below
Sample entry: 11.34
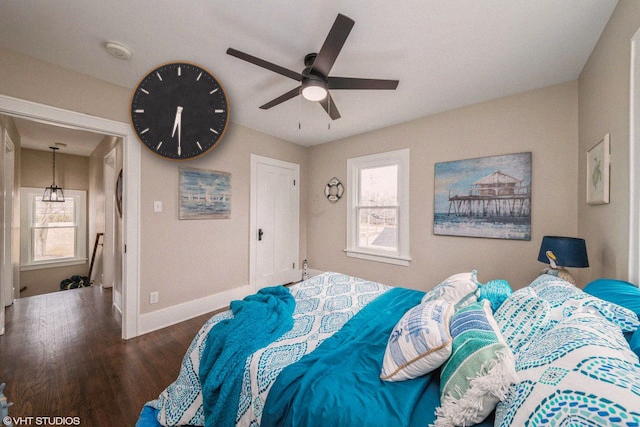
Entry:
6.30
